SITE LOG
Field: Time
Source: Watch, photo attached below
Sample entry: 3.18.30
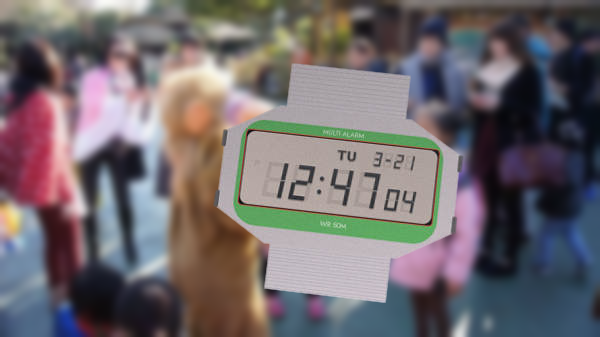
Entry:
12.47.04
